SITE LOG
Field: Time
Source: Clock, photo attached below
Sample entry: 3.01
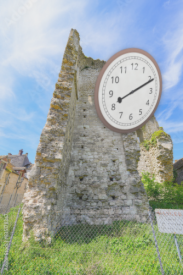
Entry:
8.11
